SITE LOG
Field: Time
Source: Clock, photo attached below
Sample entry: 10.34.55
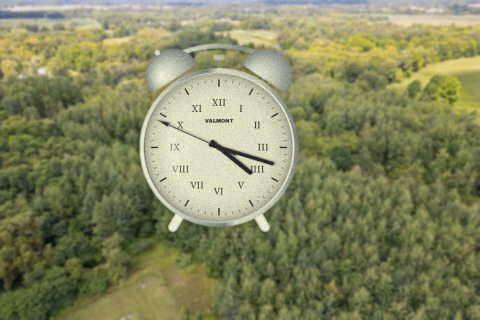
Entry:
4.17.49
